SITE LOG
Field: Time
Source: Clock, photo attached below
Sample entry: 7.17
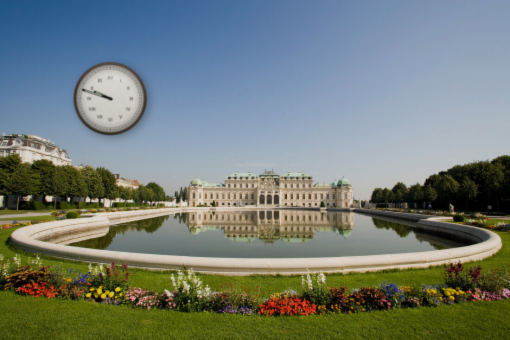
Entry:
9.48
